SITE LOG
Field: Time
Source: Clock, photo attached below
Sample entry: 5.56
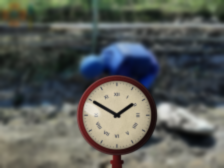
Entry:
1.50
